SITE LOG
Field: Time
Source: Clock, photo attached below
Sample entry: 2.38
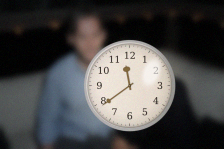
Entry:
11.39
